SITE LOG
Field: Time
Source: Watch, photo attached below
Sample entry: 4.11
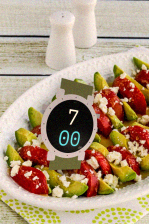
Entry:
7.00
